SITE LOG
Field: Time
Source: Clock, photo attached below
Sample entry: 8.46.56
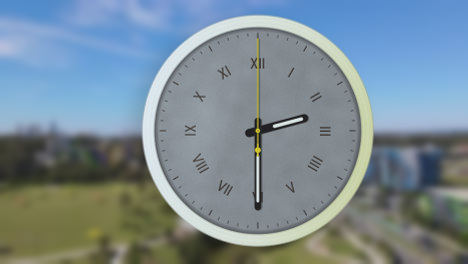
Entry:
2.30.00
